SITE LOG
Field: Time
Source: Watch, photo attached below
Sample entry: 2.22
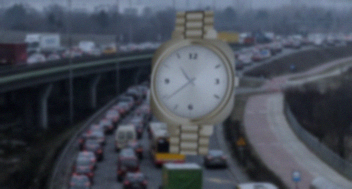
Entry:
10.39
